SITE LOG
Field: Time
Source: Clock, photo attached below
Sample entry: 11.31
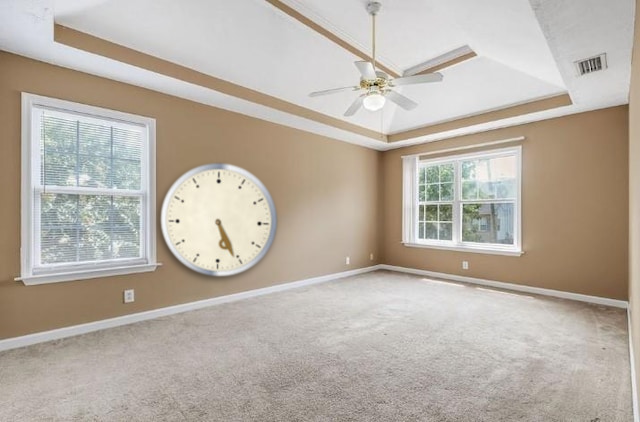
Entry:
5.26
